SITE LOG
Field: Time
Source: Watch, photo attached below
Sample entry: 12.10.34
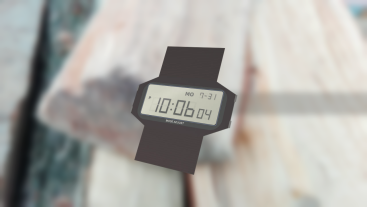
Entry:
10.06.04
